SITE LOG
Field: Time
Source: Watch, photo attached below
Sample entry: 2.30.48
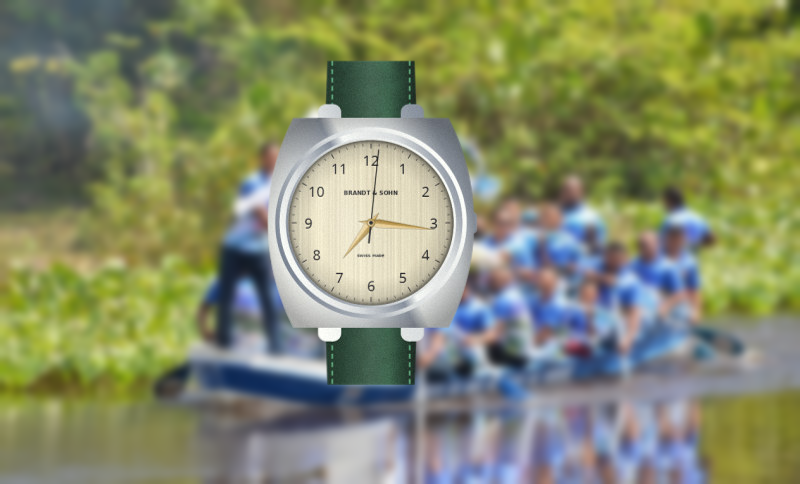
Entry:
7.16.01
